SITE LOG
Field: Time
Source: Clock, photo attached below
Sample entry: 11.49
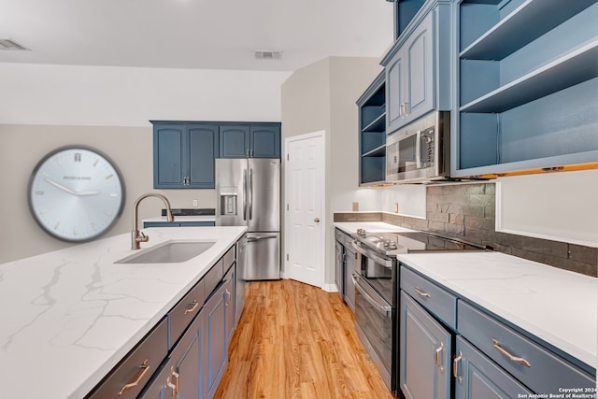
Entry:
2.49
